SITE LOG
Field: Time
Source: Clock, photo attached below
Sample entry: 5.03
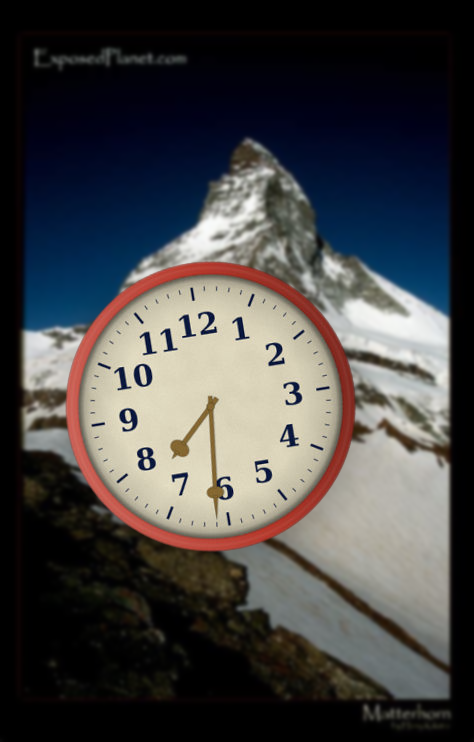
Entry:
7.31
